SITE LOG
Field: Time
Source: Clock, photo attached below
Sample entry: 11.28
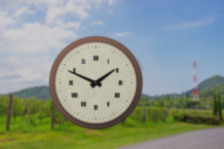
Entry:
1.49
